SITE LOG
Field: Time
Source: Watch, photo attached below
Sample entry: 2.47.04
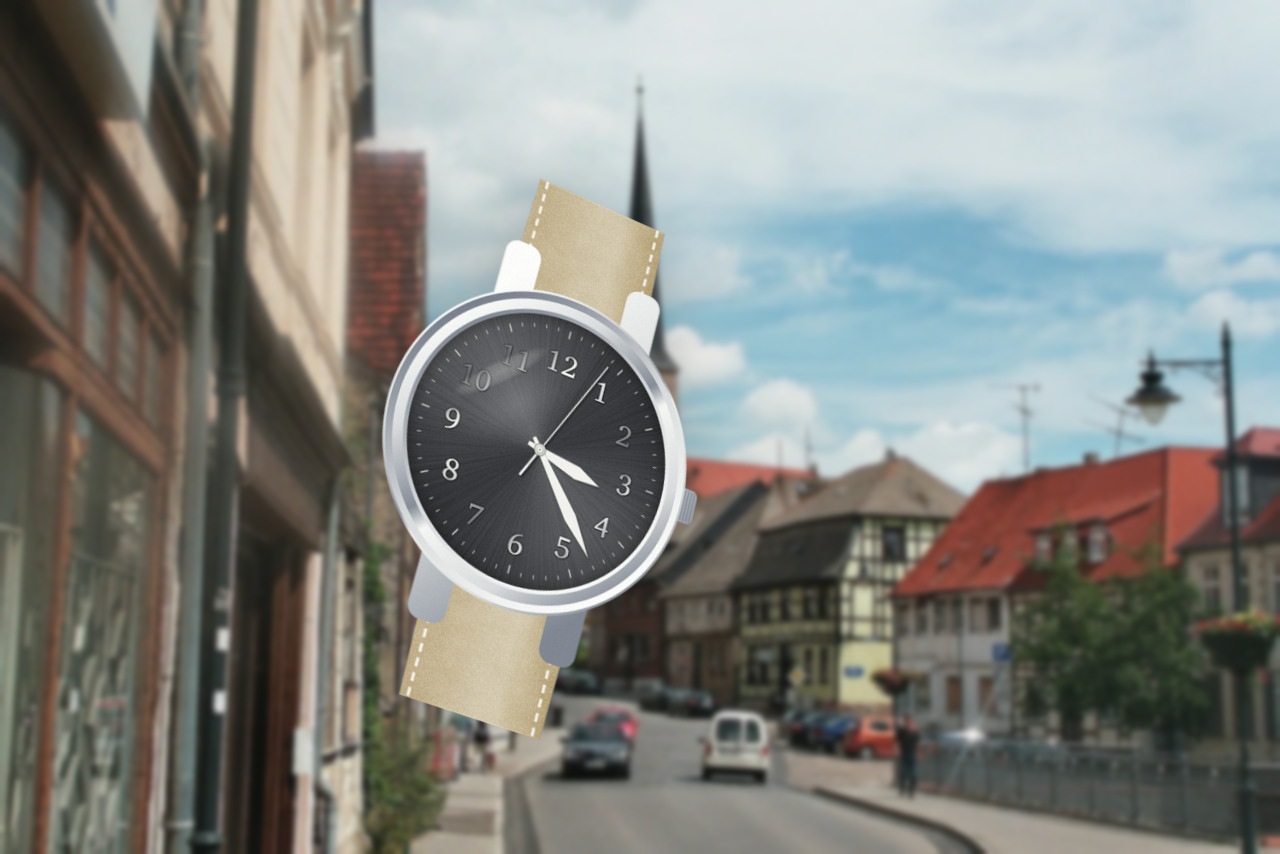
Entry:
3.23.04
